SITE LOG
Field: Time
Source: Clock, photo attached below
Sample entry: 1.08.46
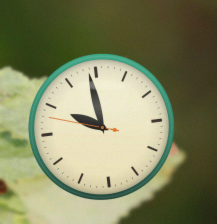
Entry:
9.58.48
